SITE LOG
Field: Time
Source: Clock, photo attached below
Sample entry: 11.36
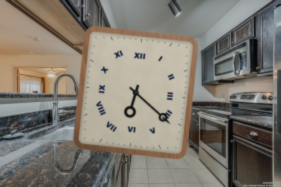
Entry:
6.21
